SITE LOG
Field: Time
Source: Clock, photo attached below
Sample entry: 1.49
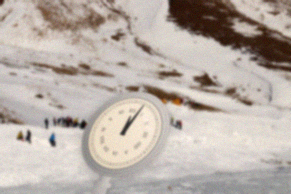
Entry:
12.03
